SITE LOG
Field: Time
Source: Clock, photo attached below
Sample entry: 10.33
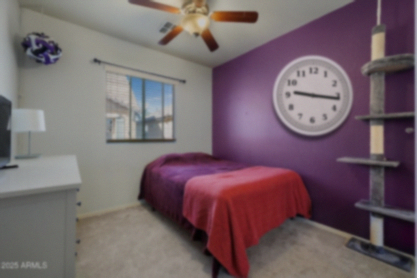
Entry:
9.16
